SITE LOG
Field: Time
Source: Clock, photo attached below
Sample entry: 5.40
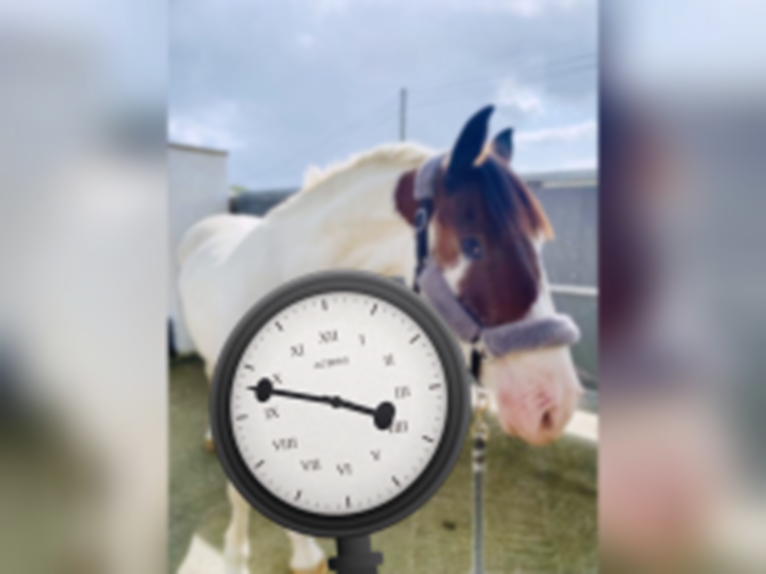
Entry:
3.48
